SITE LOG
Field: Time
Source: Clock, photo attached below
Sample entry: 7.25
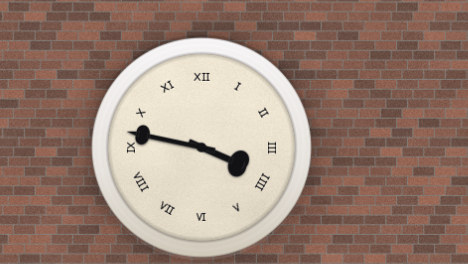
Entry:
3.47
